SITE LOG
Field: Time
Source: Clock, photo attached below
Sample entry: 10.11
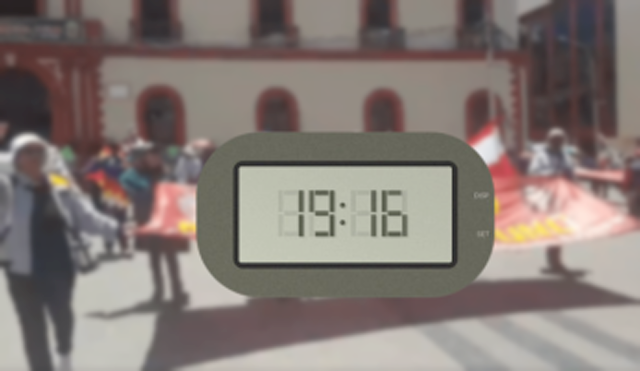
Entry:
19.16
